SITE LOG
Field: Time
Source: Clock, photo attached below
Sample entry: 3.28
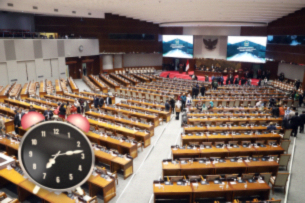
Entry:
7.13
